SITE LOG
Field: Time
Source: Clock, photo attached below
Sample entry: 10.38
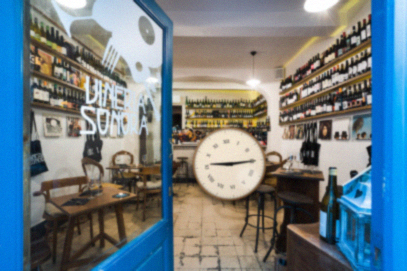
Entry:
9.15
